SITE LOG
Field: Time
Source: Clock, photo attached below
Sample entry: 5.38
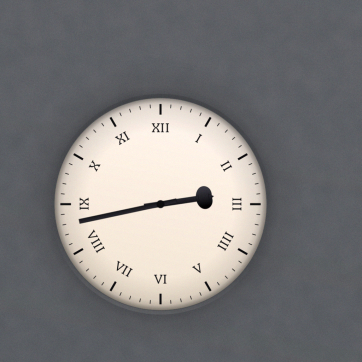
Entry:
2.43
